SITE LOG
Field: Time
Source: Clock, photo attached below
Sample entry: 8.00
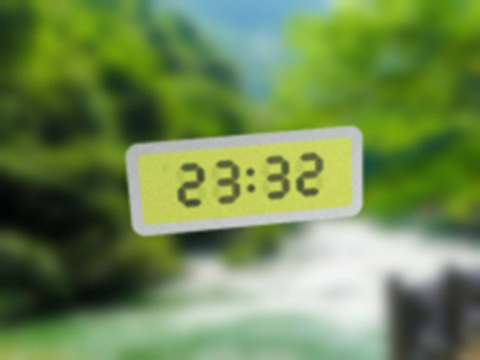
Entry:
23.32
